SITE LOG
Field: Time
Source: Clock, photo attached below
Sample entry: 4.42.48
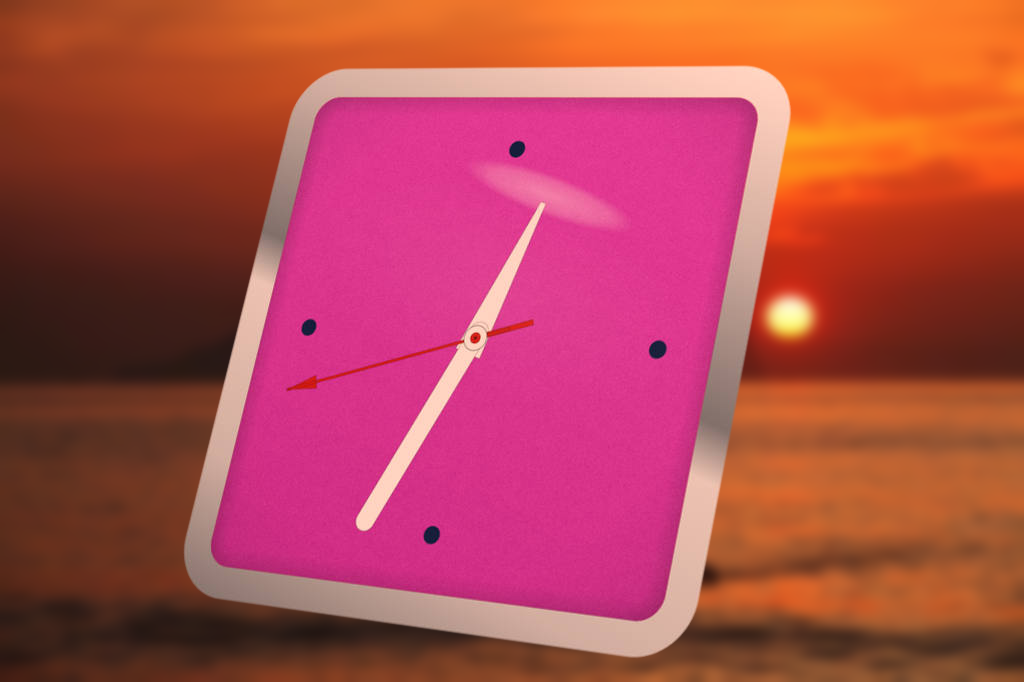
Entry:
12.33.42
